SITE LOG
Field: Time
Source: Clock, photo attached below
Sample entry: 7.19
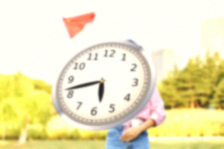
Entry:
5.42
